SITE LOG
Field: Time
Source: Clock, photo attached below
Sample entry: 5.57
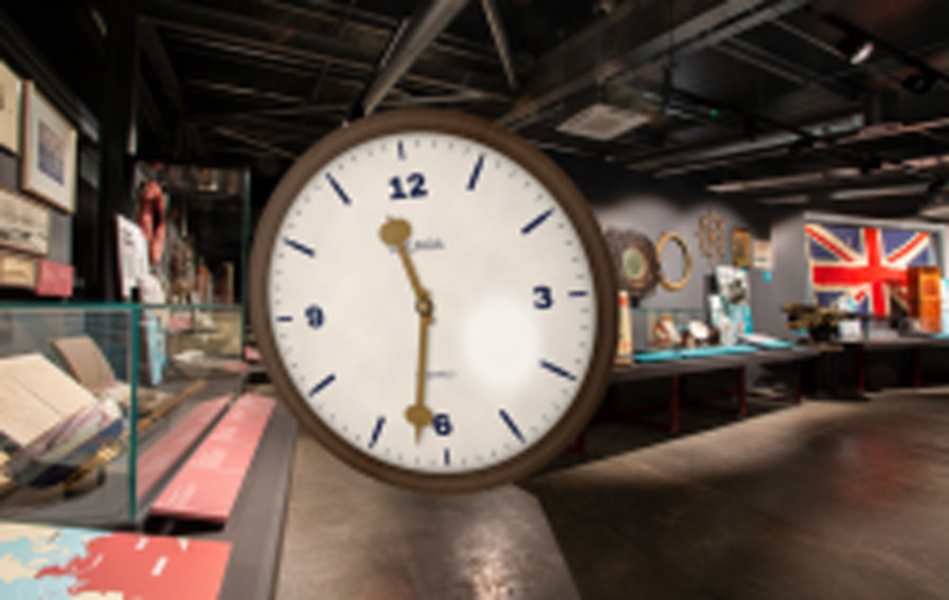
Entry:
11.32
